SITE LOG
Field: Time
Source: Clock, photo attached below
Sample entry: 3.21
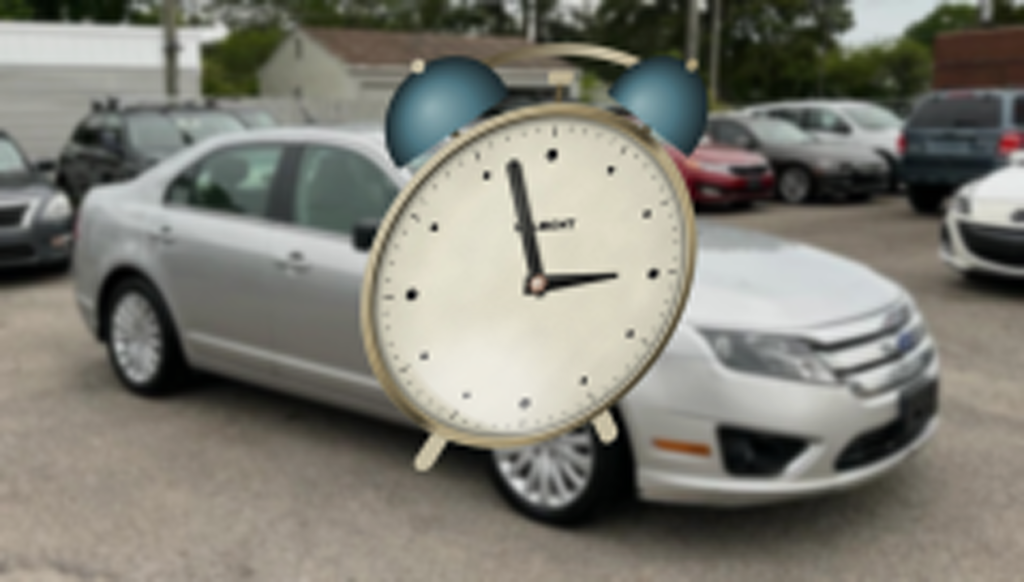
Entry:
2.57
